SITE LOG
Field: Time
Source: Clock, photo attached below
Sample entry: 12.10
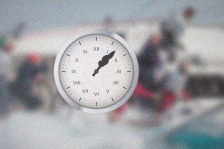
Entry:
1.07
